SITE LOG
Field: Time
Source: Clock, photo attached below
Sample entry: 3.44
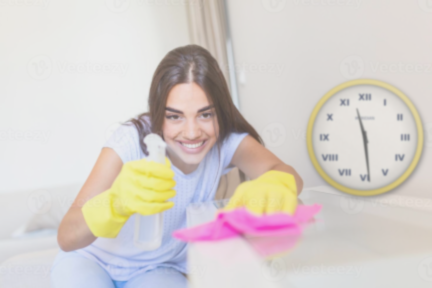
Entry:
11.29
